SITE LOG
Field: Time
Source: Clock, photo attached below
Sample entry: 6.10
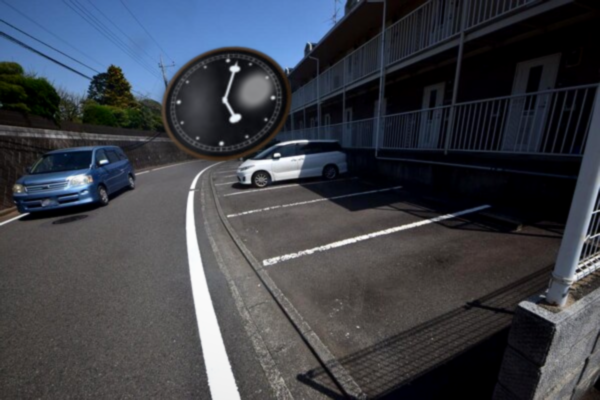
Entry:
5.02
